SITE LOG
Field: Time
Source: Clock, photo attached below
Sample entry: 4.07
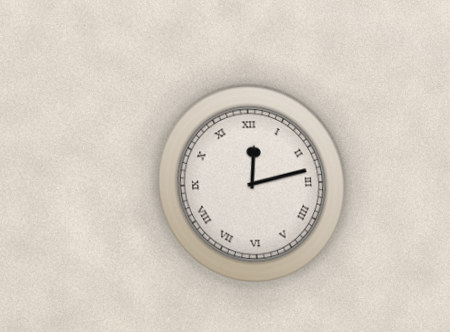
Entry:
12.13
